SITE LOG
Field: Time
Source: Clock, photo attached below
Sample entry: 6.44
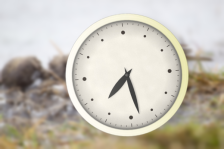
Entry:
7.28
